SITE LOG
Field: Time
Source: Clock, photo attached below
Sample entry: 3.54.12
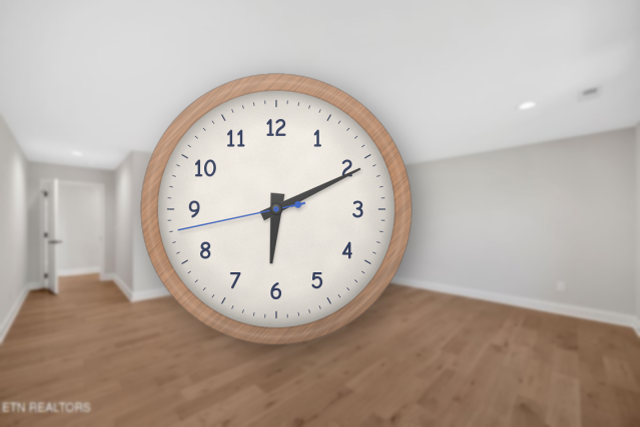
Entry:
6.10.43
